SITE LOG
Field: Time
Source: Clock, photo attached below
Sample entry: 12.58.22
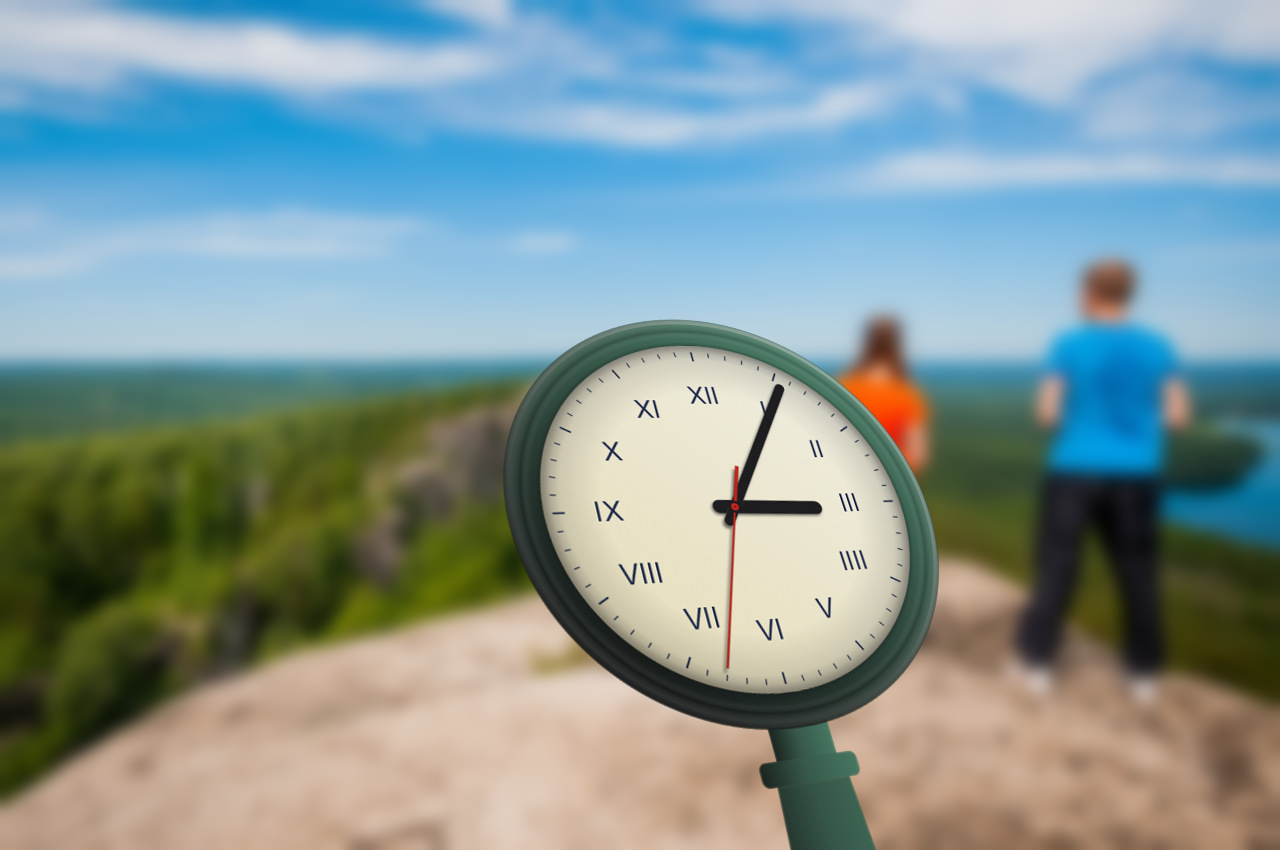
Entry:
3.05.33
